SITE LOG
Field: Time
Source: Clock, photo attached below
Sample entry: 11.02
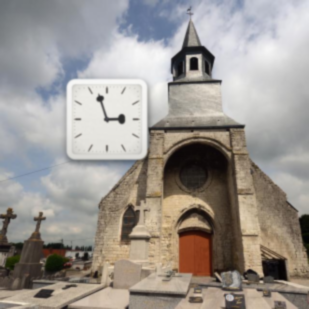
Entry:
2.57
